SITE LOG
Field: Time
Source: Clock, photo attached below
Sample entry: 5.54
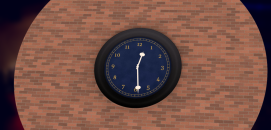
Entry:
12.29
